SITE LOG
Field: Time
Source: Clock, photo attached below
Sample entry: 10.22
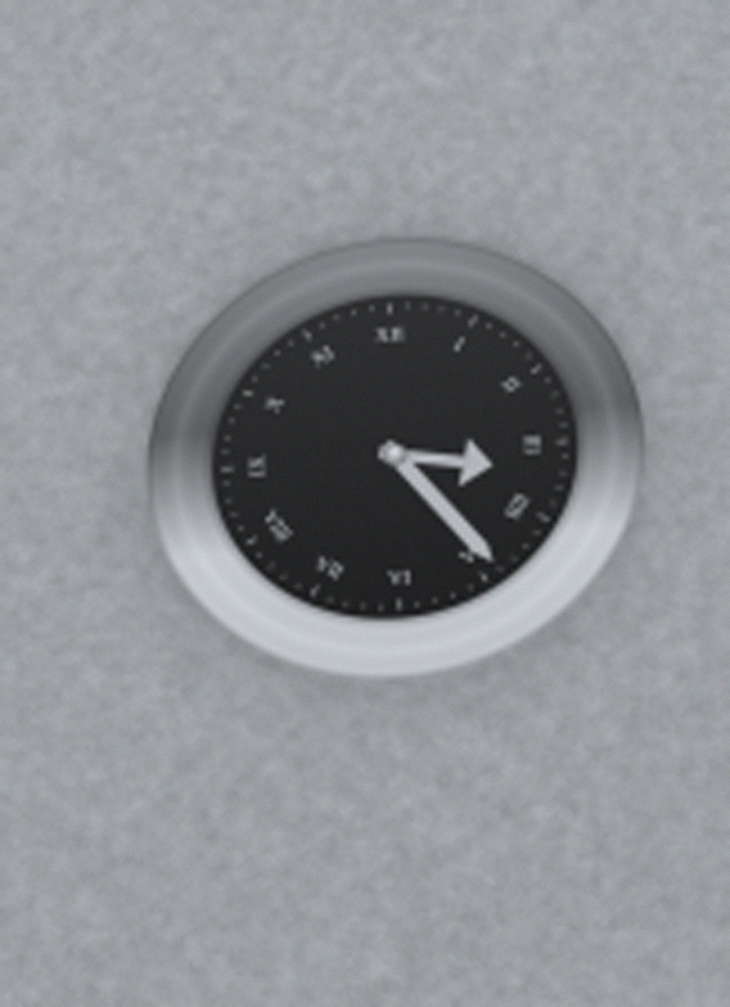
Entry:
3.24
